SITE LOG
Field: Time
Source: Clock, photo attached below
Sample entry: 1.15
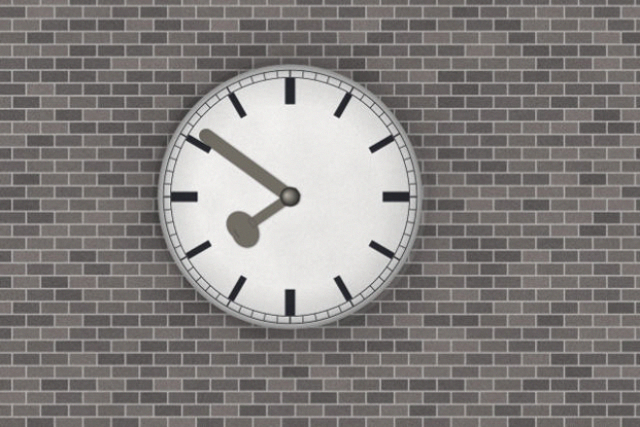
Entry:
7.51
